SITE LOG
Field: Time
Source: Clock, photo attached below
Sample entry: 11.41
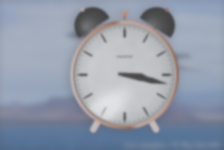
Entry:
3.17
